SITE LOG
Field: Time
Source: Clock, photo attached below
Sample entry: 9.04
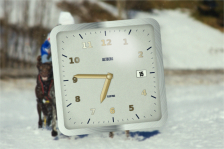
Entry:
6.46
